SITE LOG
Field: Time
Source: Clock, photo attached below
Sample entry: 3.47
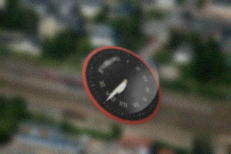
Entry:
7.40
